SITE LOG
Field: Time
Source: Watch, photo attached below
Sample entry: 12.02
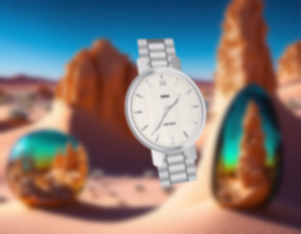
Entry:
1.37
